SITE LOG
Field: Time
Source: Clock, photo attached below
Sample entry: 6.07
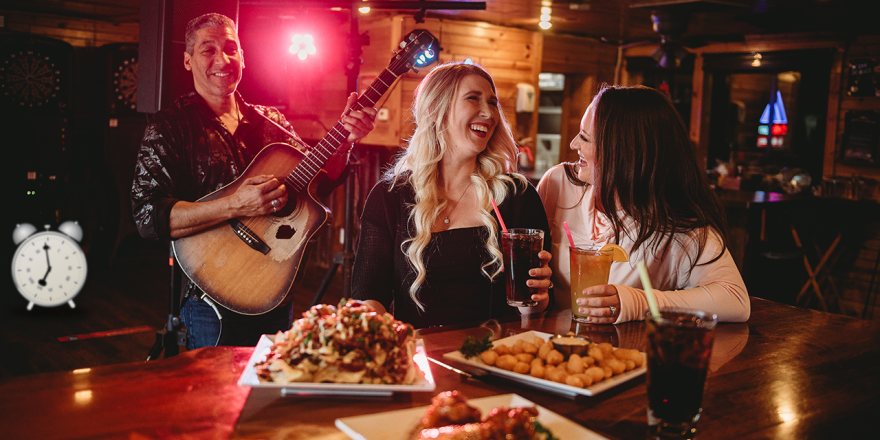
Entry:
6.59
